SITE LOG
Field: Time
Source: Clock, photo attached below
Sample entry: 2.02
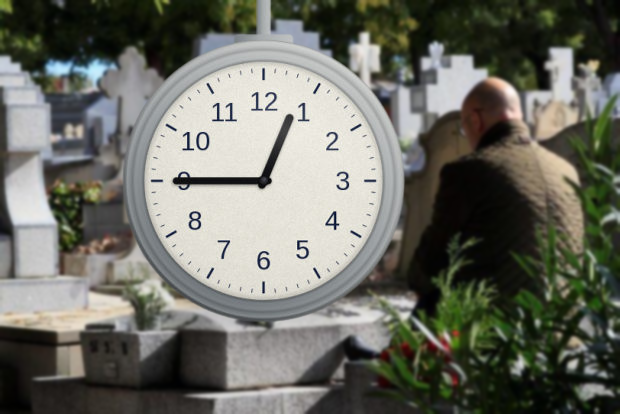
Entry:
12.45
